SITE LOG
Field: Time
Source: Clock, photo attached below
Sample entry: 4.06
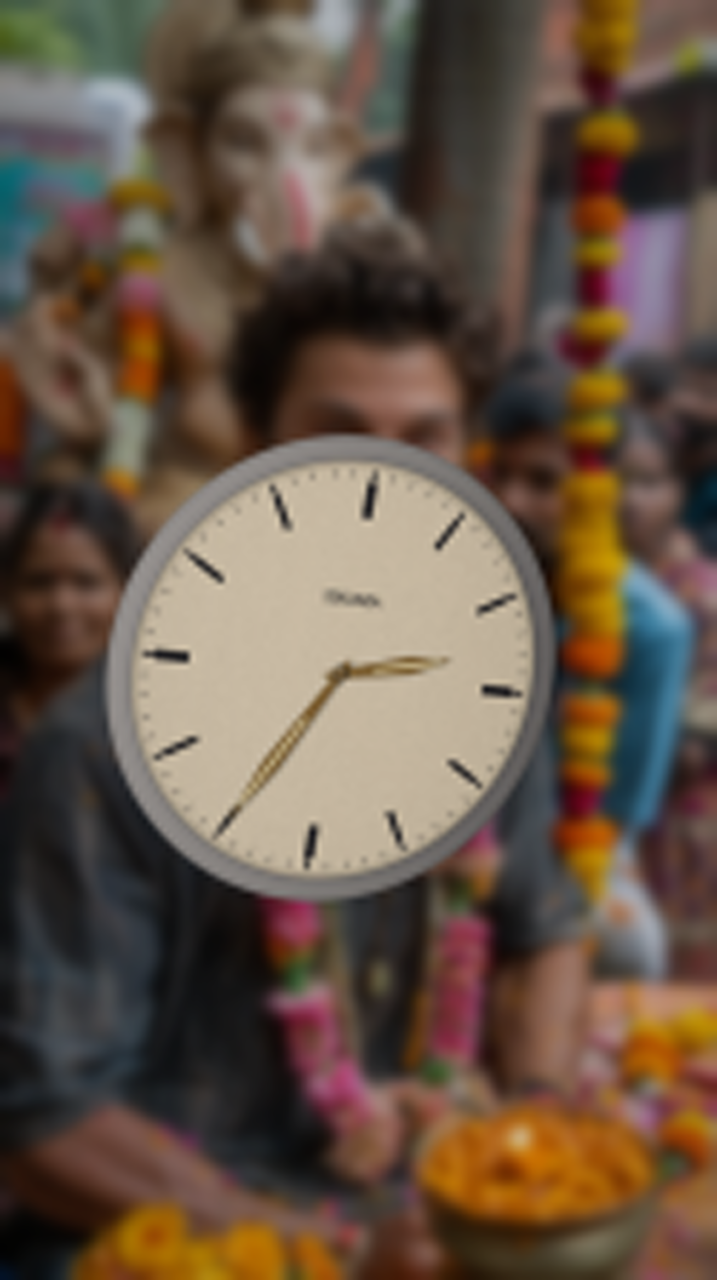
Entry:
2.35
